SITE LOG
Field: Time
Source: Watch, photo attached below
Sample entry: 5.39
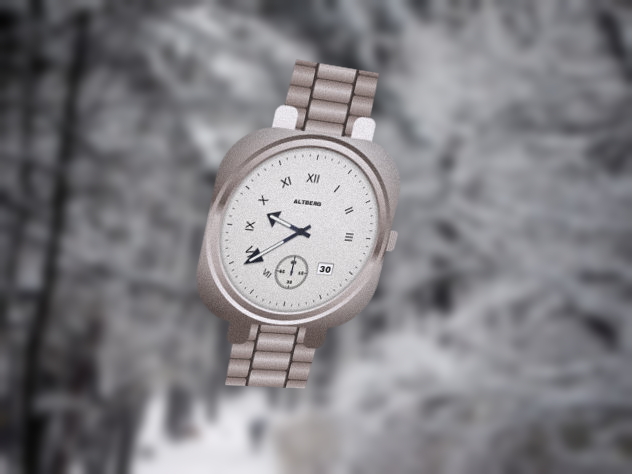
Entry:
9.39
